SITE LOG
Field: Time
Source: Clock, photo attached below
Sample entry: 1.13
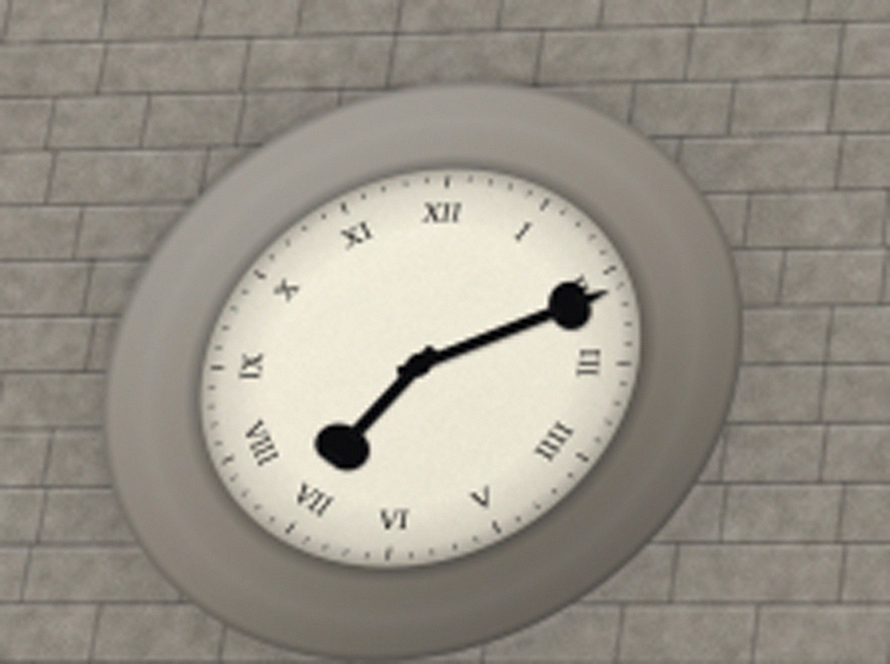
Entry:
7.11
